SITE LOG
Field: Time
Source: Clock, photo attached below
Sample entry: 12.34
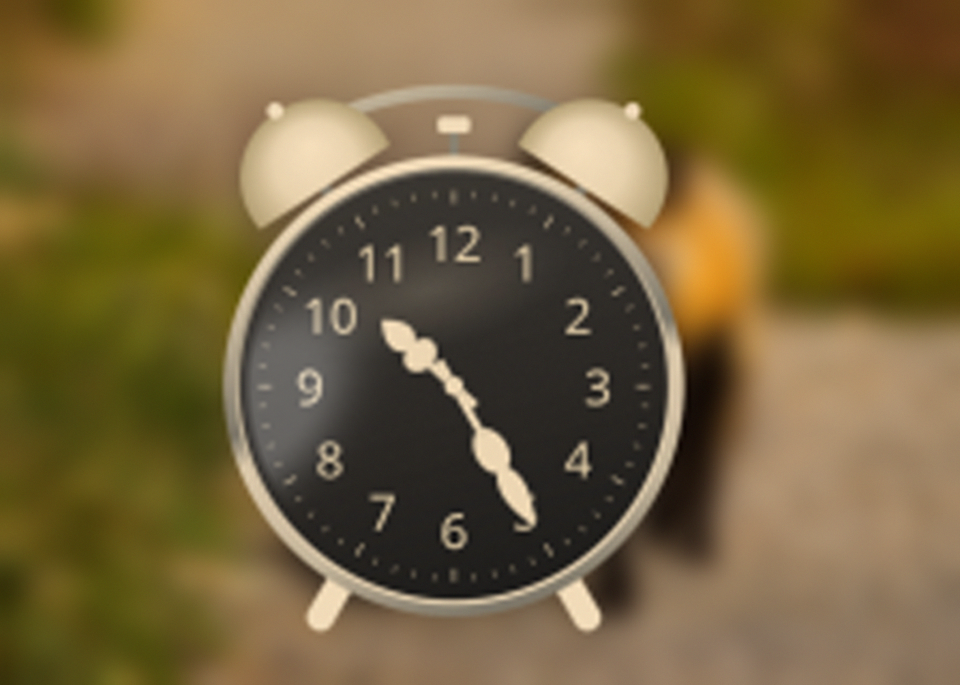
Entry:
10.25
